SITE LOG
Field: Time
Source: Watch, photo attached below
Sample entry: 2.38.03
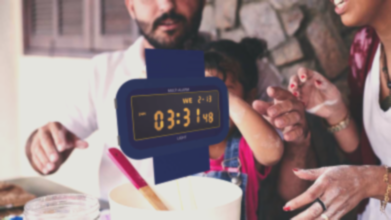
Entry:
3.31.48
